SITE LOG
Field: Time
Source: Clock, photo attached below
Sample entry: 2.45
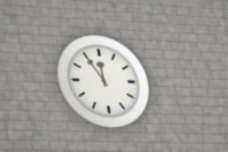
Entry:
11.55
